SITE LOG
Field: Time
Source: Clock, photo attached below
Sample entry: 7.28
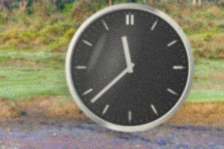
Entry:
11.38
